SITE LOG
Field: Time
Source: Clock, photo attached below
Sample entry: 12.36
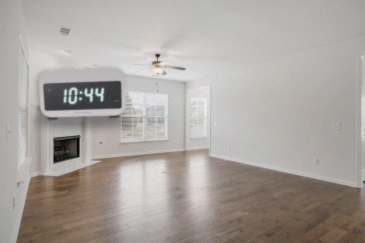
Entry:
10.44
